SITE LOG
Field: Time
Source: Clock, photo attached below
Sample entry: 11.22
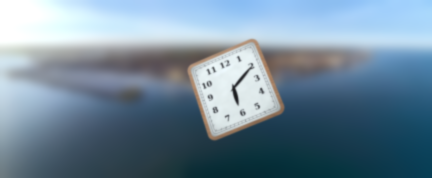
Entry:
6.10
